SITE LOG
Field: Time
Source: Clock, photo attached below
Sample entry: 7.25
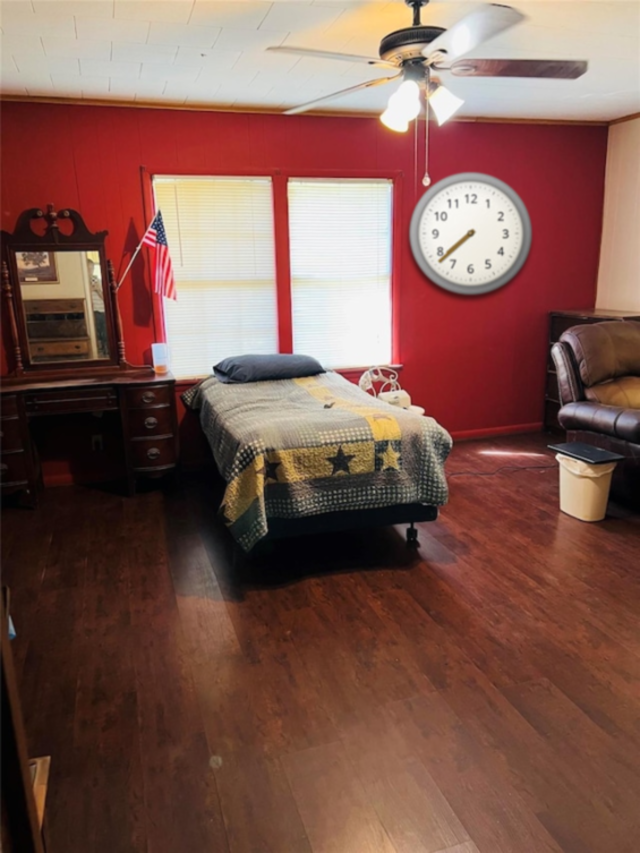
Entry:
7.38
